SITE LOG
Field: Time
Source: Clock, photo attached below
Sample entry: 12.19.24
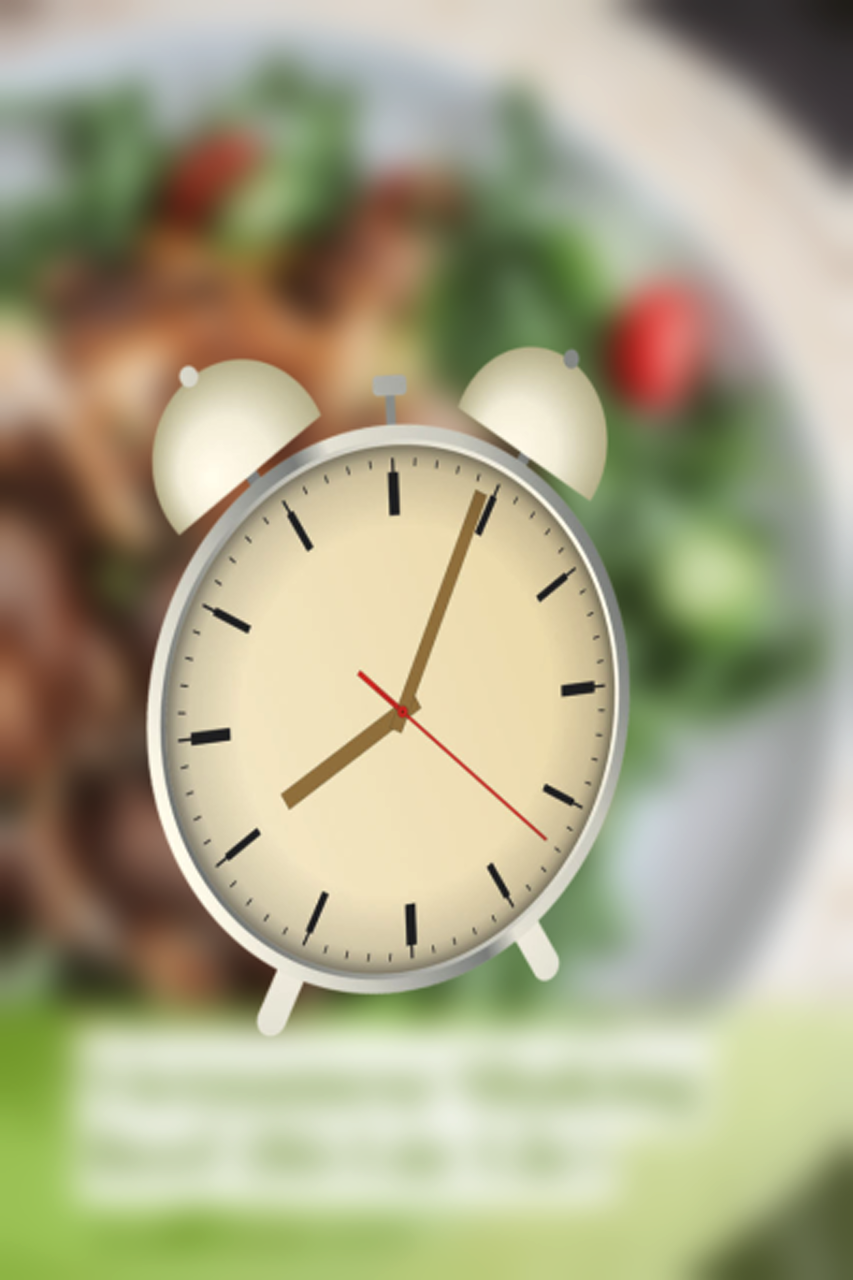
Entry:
8.04.22
